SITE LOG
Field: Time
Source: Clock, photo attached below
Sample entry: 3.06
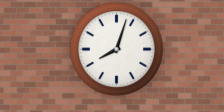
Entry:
8.03
